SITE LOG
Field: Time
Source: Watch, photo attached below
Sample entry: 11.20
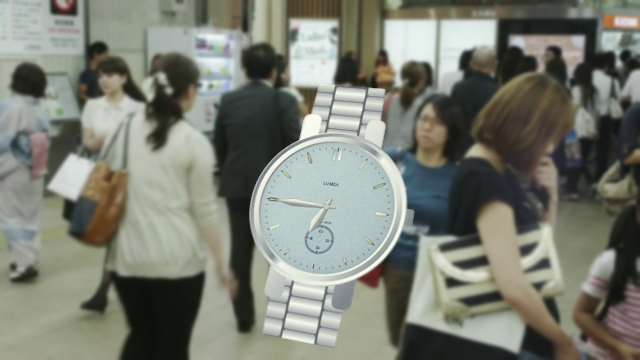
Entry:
6.45
